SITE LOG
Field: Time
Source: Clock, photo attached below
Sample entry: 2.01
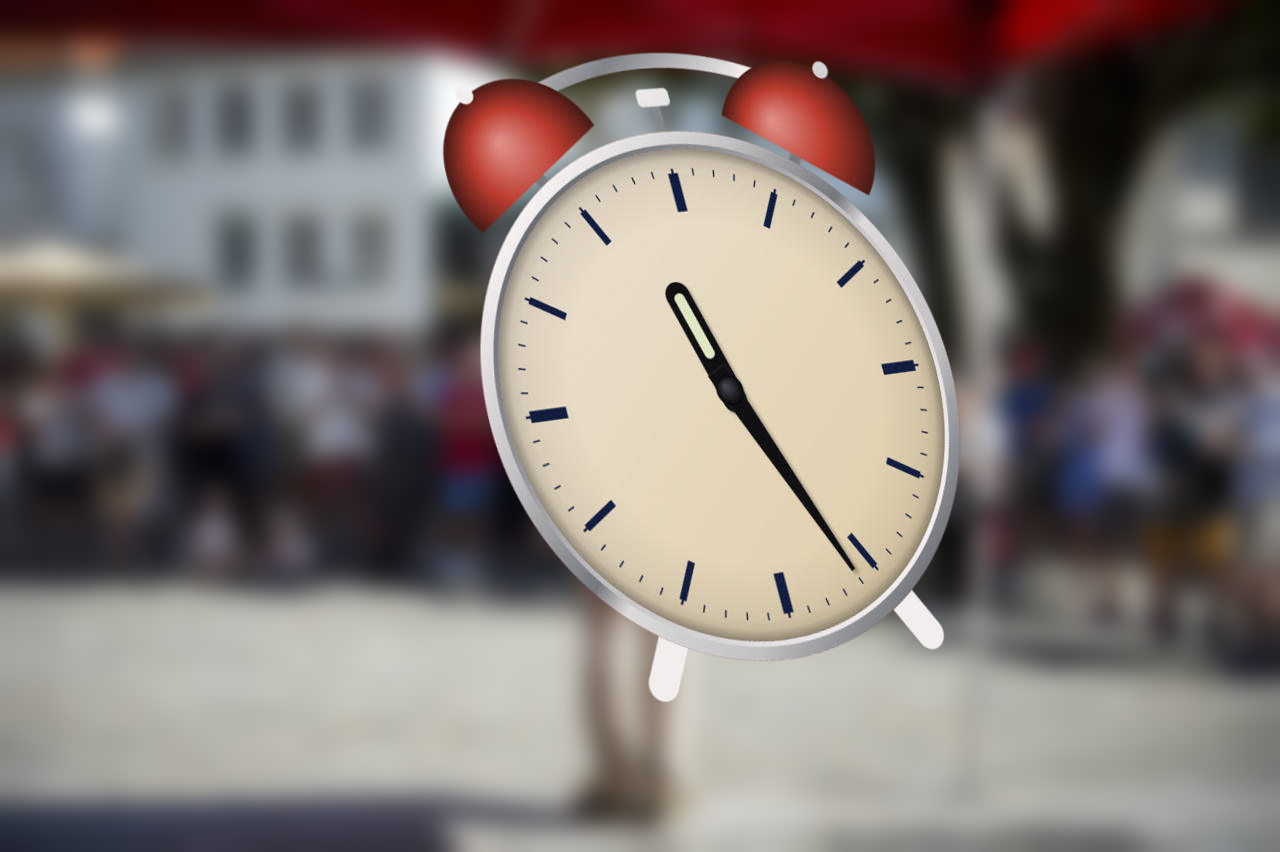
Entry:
11.26
